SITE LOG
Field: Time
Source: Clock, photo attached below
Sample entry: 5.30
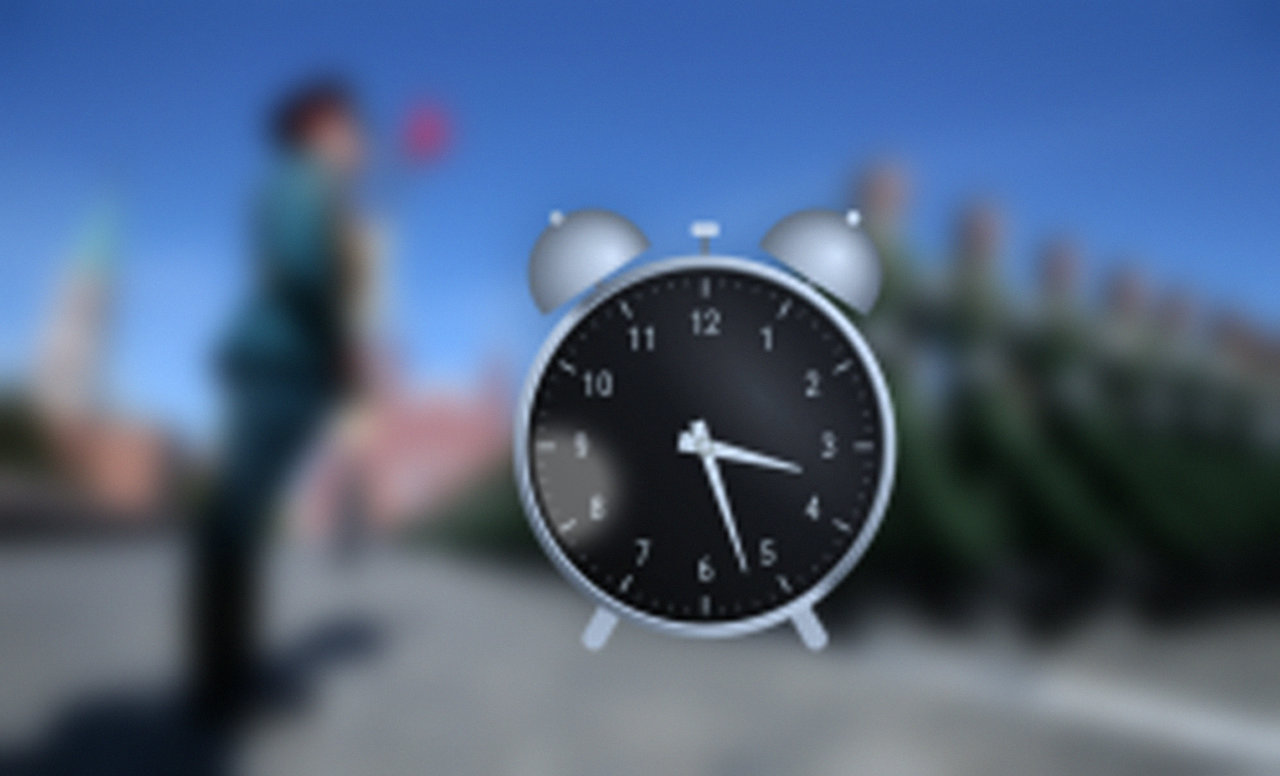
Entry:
3.27
